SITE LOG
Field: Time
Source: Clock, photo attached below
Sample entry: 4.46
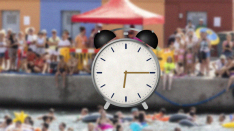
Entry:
6.15
